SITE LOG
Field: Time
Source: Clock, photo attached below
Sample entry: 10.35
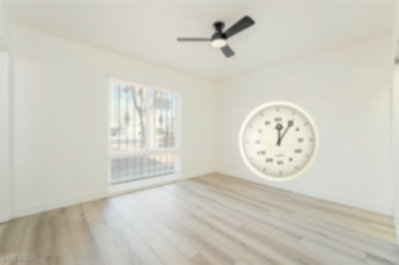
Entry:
12.06
